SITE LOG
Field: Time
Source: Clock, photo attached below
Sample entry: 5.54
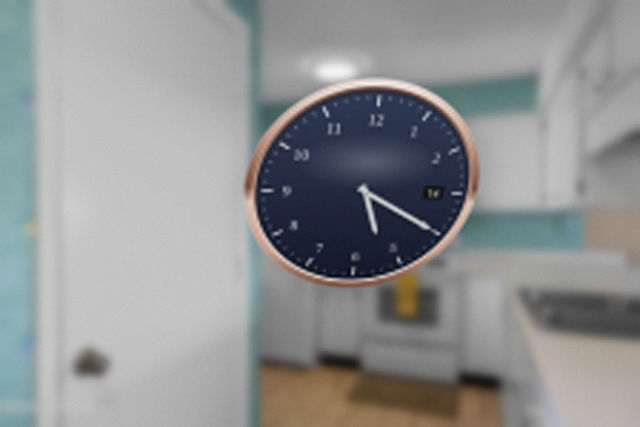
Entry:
5.20
